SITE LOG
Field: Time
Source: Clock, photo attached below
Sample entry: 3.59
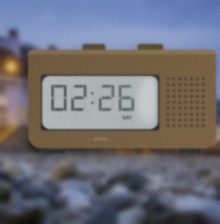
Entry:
2.26
